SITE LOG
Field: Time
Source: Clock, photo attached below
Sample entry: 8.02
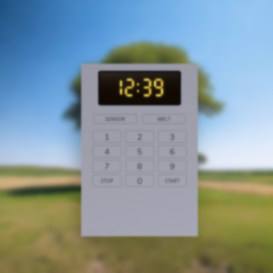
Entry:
12.39
